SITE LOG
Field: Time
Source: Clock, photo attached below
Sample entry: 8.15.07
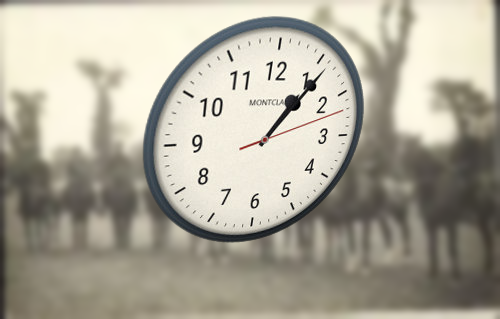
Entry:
1.06.12
